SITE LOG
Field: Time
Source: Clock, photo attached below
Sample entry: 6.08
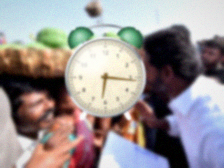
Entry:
6.16
